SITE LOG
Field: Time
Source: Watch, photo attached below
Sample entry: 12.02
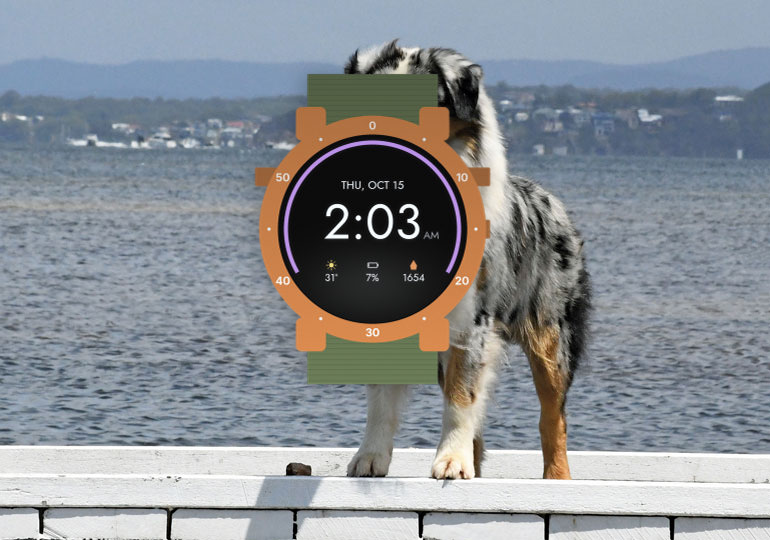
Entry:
2.03
